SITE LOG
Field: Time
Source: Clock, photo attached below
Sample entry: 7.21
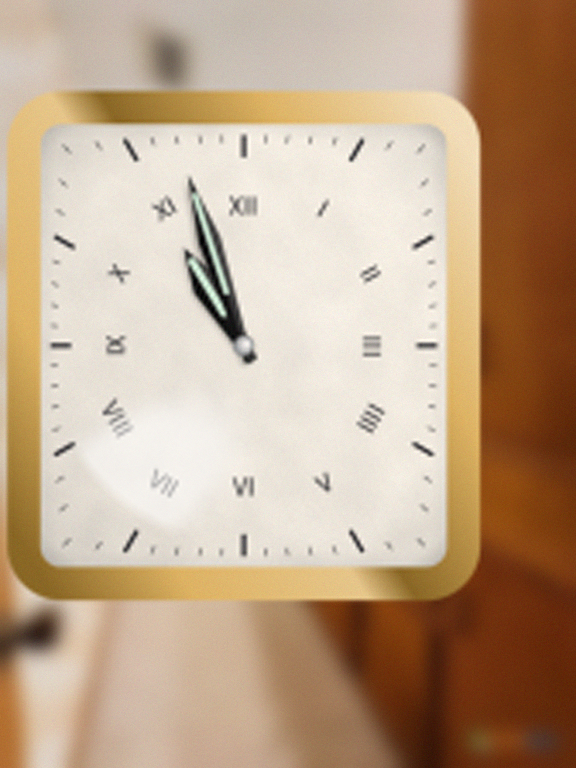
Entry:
10.57
